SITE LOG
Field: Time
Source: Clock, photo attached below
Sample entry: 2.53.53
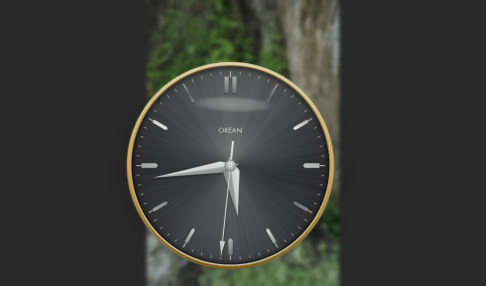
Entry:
5.43.31
